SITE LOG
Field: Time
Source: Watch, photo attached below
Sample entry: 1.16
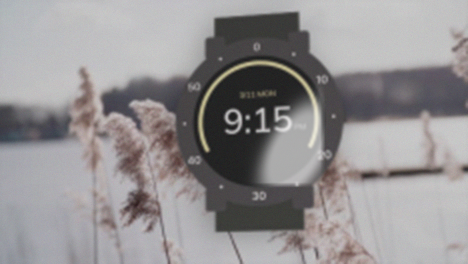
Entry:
9.15
